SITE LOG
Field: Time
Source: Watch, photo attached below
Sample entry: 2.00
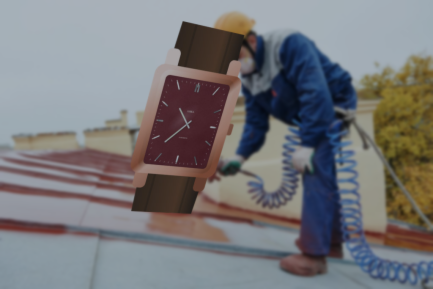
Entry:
10.37
